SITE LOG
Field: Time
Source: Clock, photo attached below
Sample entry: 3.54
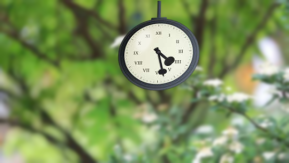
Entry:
4.28
